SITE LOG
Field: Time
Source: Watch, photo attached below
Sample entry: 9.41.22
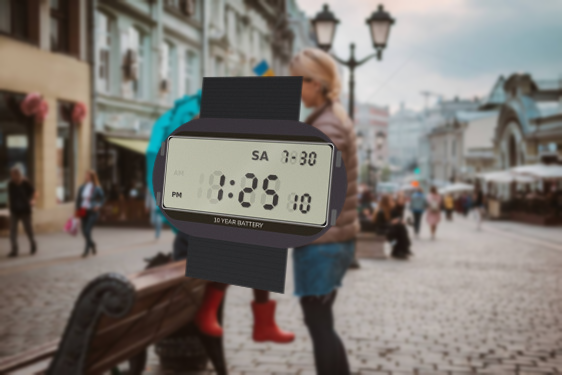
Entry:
1.25.10
